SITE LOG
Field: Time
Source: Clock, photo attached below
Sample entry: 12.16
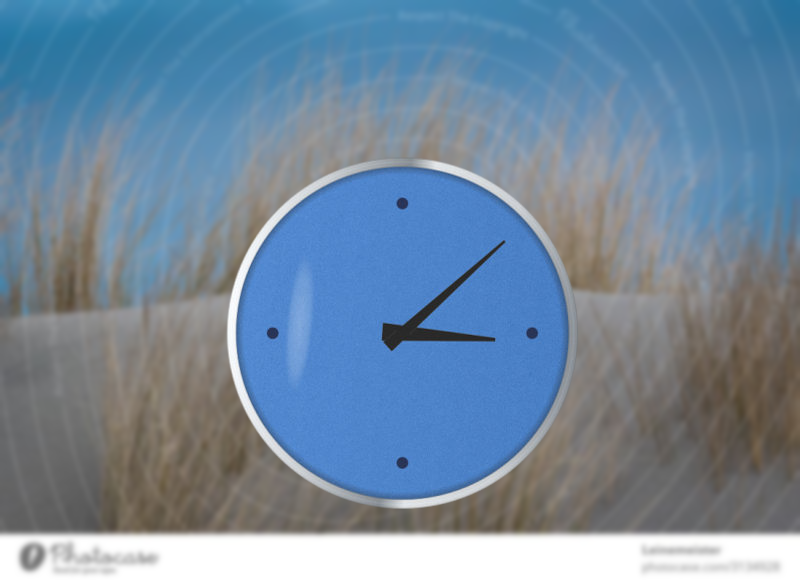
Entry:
3.08
